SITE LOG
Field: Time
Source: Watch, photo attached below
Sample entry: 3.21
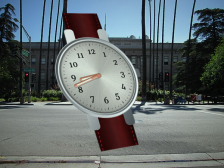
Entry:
8.42
